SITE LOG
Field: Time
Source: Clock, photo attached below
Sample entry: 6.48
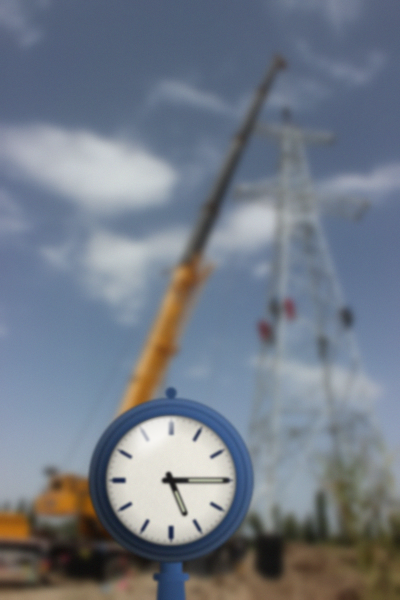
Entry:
5.15
